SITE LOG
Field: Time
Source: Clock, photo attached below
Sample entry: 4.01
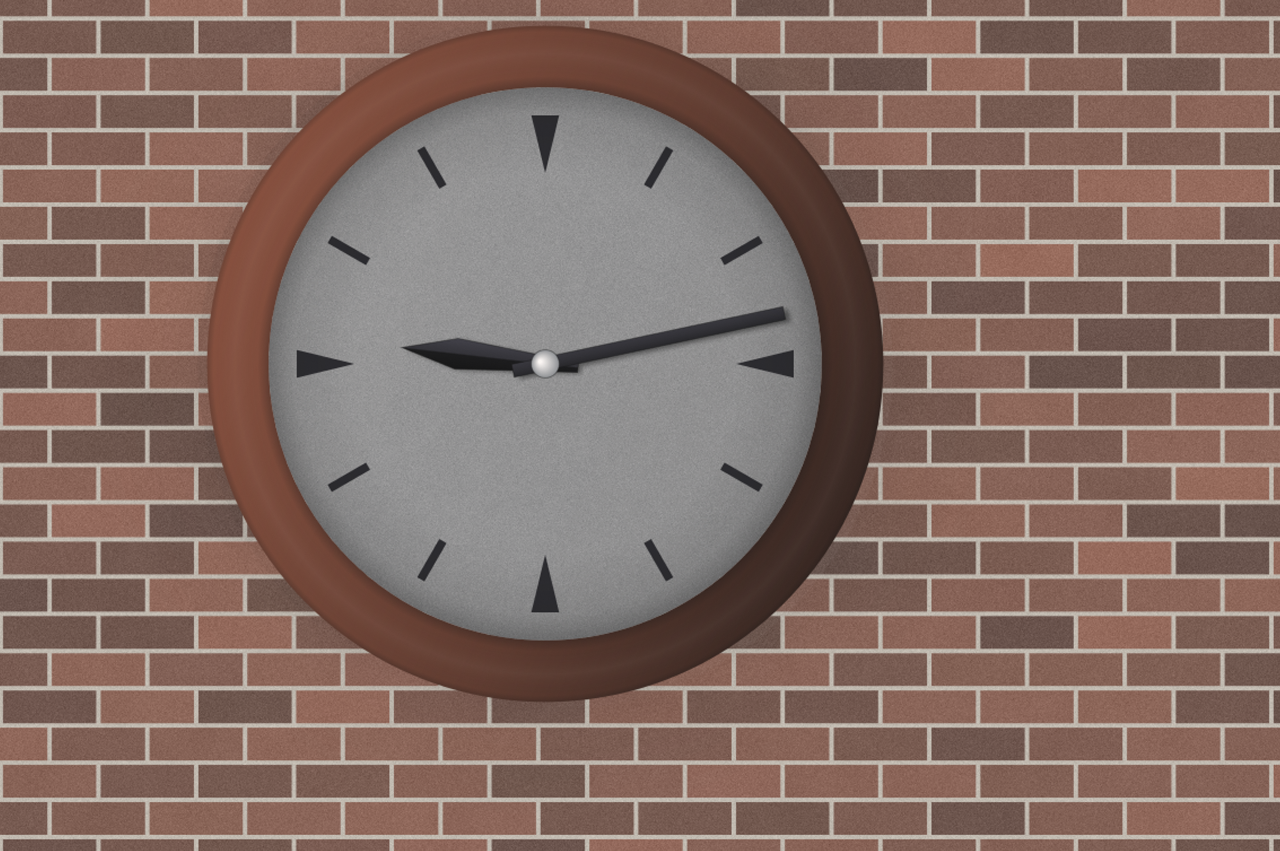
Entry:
9.13
